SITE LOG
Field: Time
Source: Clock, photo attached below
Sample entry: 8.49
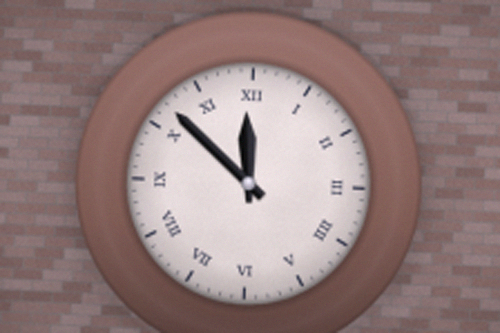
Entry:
11.52
